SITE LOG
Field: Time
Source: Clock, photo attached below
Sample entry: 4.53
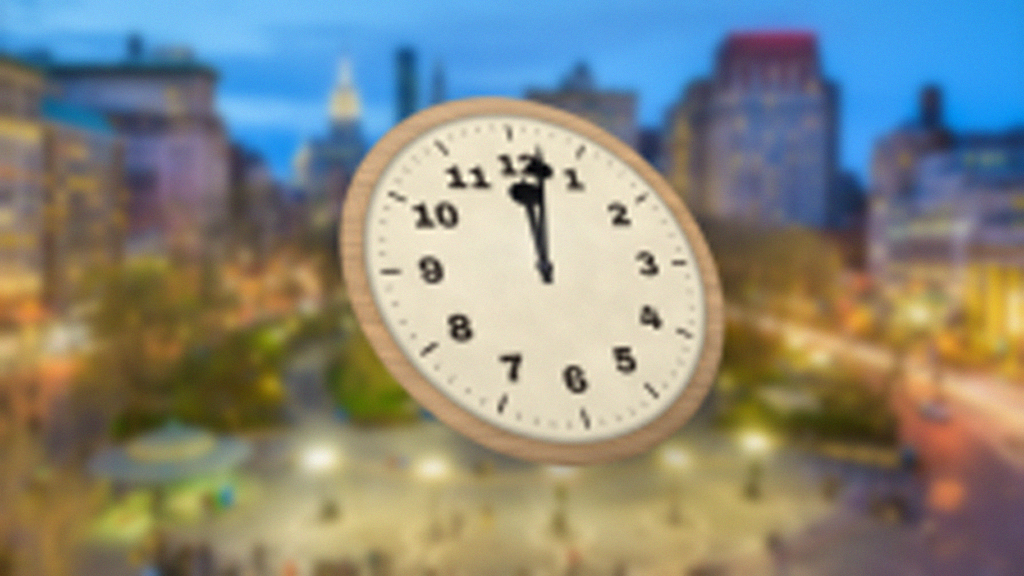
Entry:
12.02
